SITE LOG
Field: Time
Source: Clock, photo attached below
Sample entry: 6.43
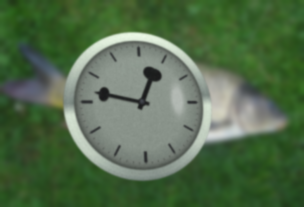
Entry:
12.47
